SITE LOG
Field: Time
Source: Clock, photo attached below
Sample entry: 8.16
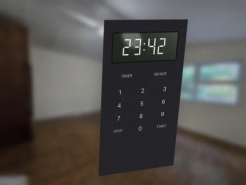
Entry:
23.42
